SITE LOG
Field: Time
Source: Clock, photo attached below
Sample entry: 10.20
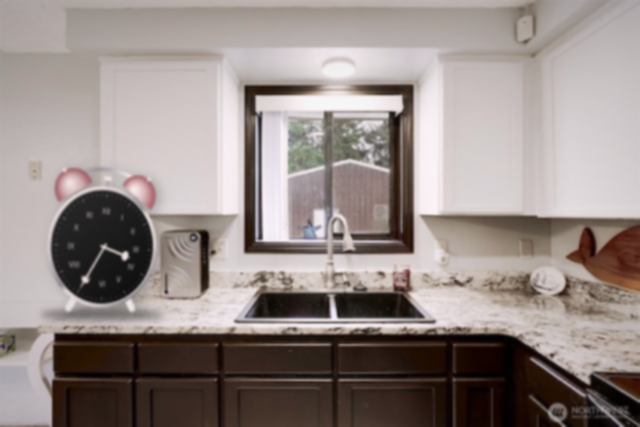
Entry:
3.35
